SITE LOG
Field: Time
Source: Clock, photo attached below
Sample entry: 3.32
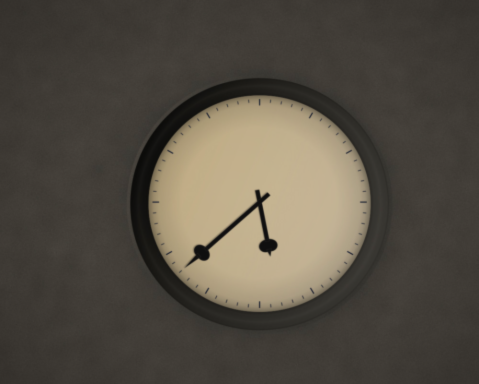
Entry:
5.38
